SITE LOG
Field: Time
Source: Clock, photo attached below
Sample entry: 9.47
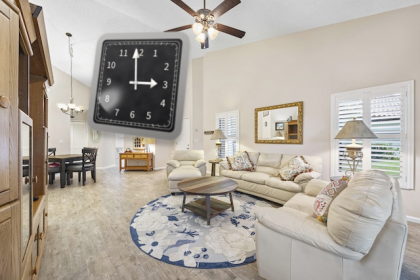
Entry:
2.59
